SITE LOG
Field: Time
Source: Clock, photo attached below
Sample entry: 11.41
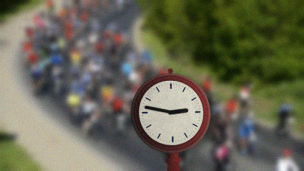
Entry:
2.47
